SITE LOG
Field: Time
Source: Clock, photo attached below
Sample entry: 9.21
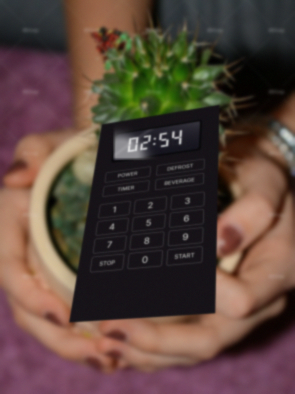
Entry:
2.54
